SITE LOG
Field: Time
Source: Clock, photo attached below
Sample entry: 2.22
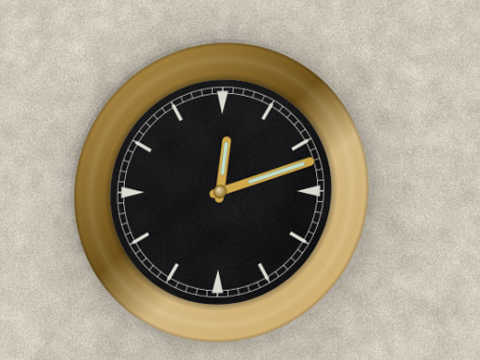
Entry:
12.12
